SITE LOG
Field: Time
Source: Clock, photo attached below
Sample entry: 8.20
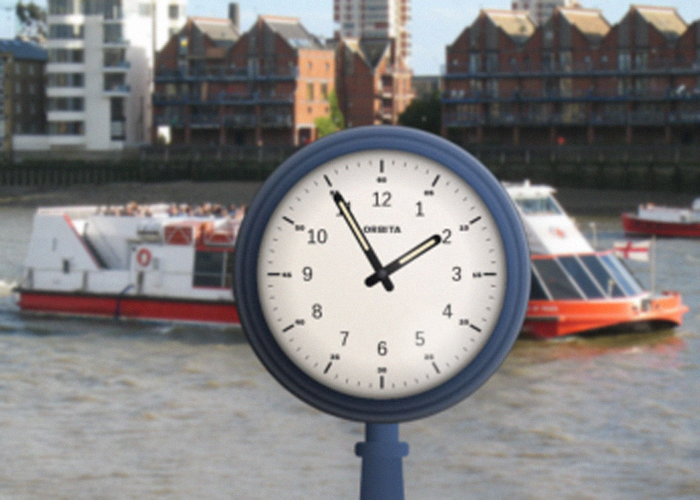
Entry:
1.55
